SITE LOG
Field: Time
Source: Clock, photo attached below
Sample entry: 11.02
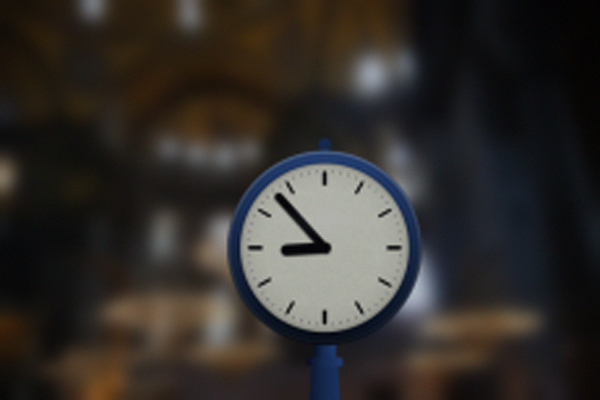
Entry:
8.53
